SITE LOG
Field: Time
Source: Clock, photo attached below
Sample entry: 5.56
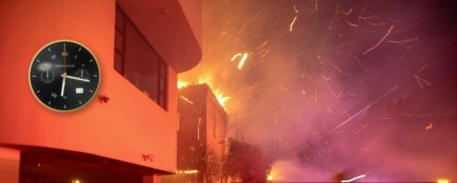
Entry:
6.17
